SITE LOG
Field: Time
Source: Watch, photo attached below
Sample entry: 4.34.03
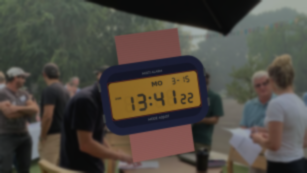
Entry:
13.41.22
